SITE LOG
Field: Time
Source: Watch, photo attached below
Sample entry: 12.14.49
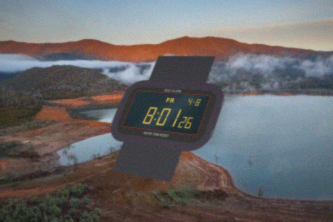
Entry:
8.01.26
